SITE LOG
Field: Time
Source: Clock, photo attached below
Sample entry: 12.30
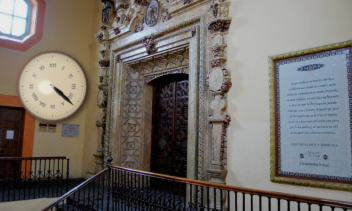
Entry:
4.22
